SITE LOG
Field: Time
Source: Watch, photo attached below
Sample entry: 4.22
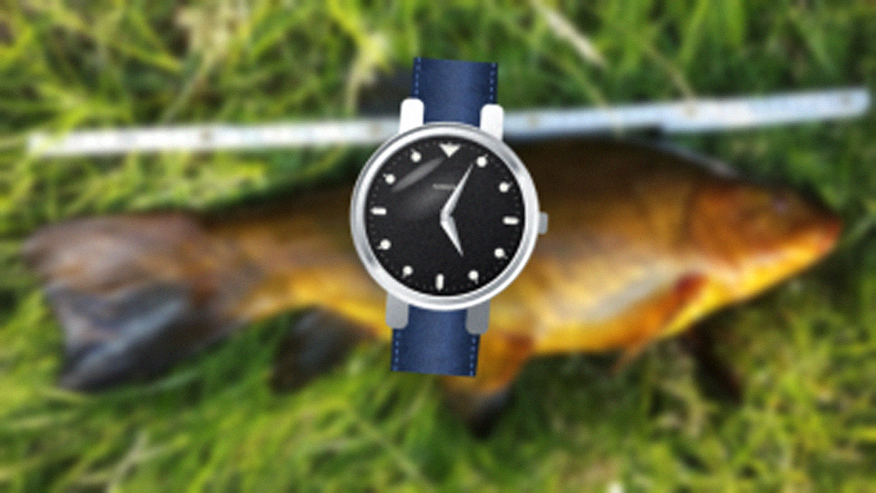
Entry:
5.04
